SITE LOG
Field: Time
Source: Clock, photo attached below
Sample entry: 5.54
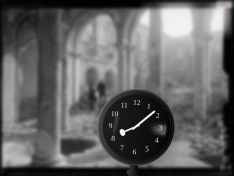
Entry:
8.08
